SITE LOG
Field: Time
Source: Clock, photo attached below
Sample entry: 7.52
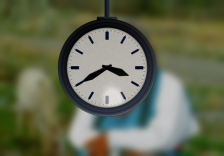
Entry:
3.40
